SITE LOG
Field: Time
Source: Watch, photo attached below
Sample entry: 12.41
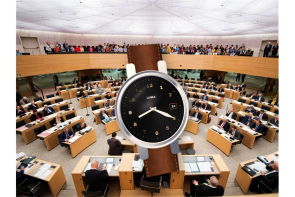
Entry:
8.20
